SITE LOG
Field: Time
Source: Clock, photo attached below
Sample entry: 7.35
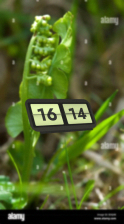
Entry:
16.14
